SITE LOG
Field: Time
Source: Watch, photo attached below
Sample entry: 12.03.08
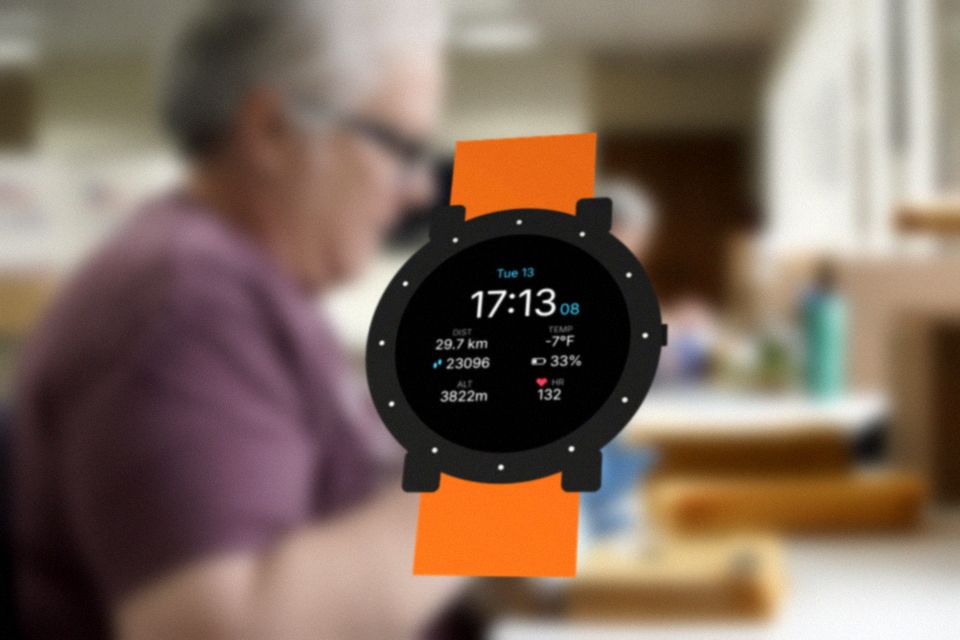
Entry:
17.13.08
